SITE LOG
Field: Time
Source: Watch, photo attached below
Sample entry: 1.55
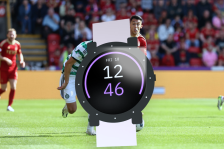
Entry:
12.46
